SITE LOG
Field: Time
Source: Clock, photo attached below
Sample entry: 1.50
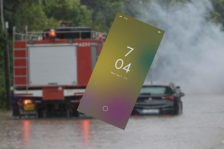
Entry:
7.04
